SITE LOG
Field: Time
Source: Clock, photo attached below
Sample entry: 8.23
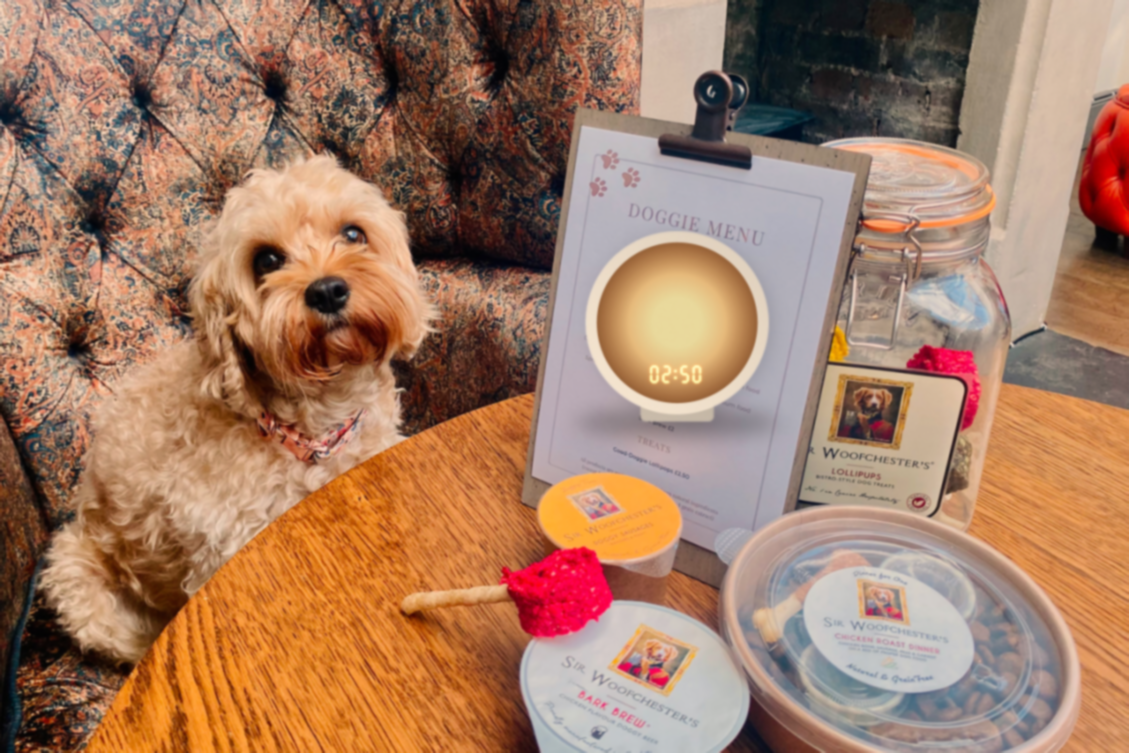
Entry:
2.50
